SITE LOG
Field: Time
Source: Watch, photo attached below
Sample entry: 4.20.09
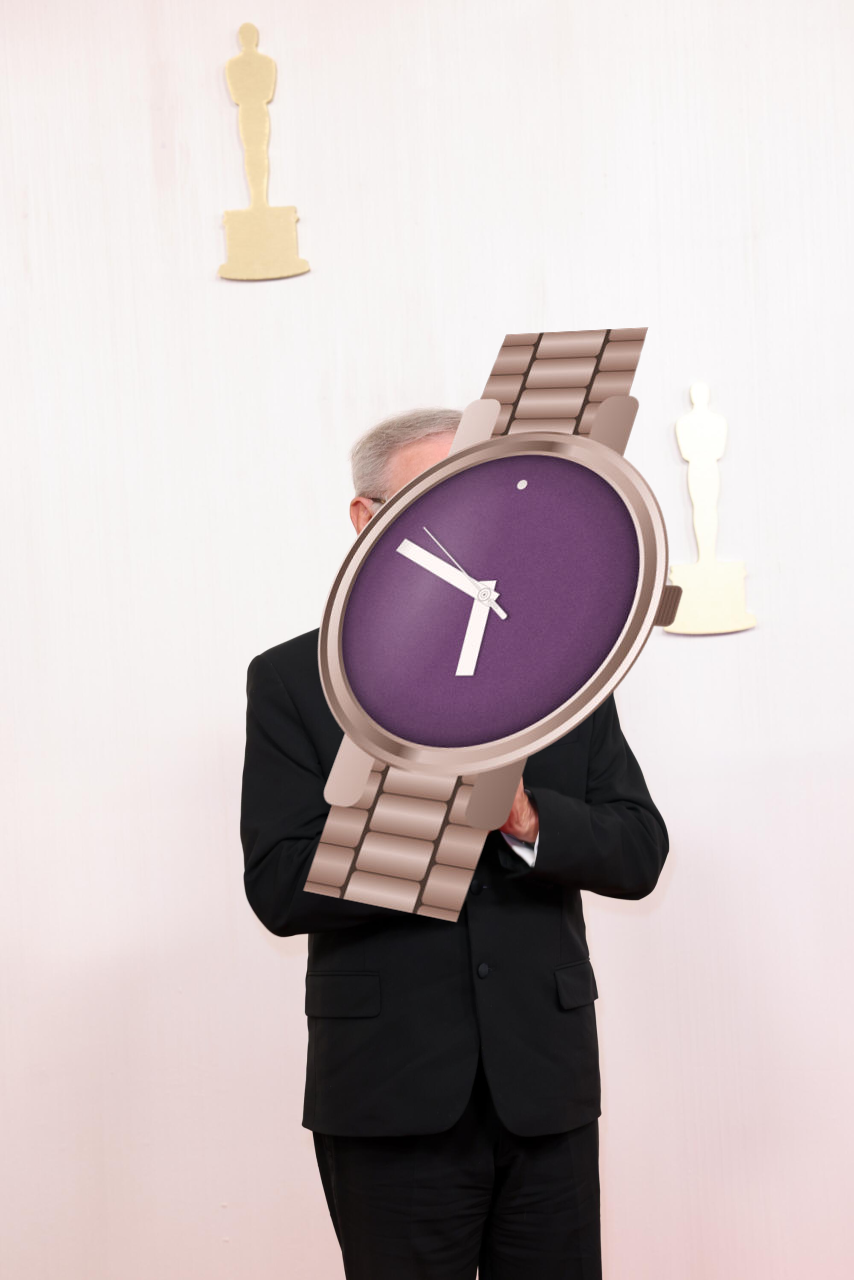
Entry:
5.48.51
